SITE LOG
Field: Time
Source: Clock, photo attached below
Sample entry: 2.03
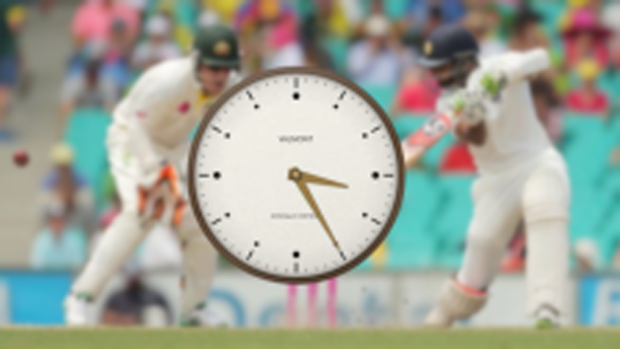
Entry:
3.25
